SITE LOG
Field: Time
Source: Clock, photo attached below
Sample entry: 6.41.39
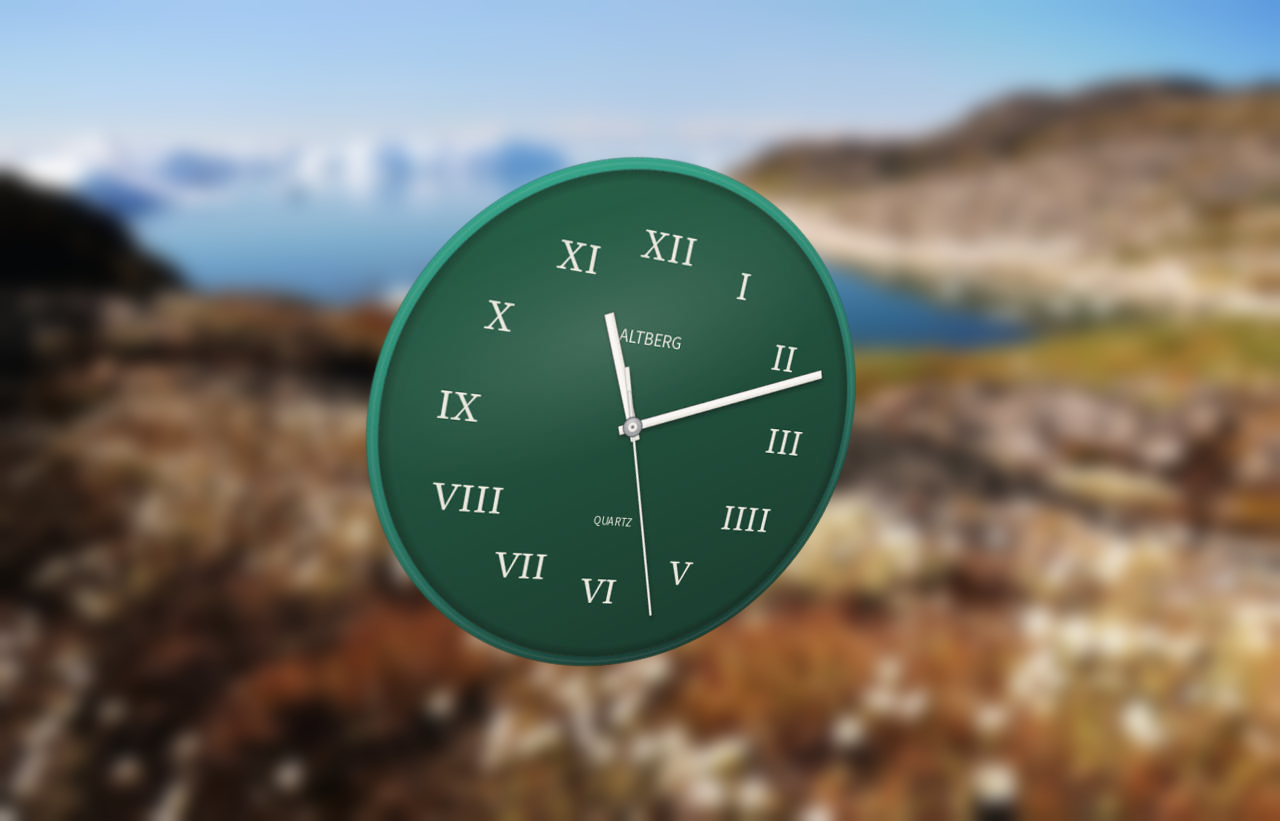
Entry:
11.11.27
